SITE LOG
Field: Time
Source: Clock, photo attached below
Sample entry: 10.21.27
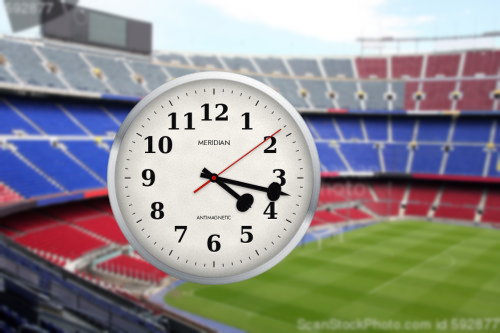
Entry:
4.17.09
